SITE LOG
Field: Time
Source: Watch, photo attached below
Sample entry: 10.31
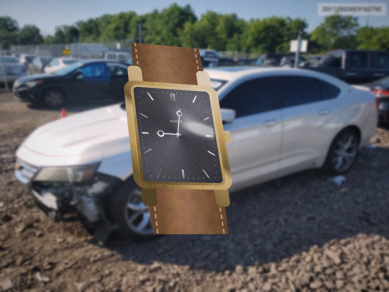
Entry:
9.02
